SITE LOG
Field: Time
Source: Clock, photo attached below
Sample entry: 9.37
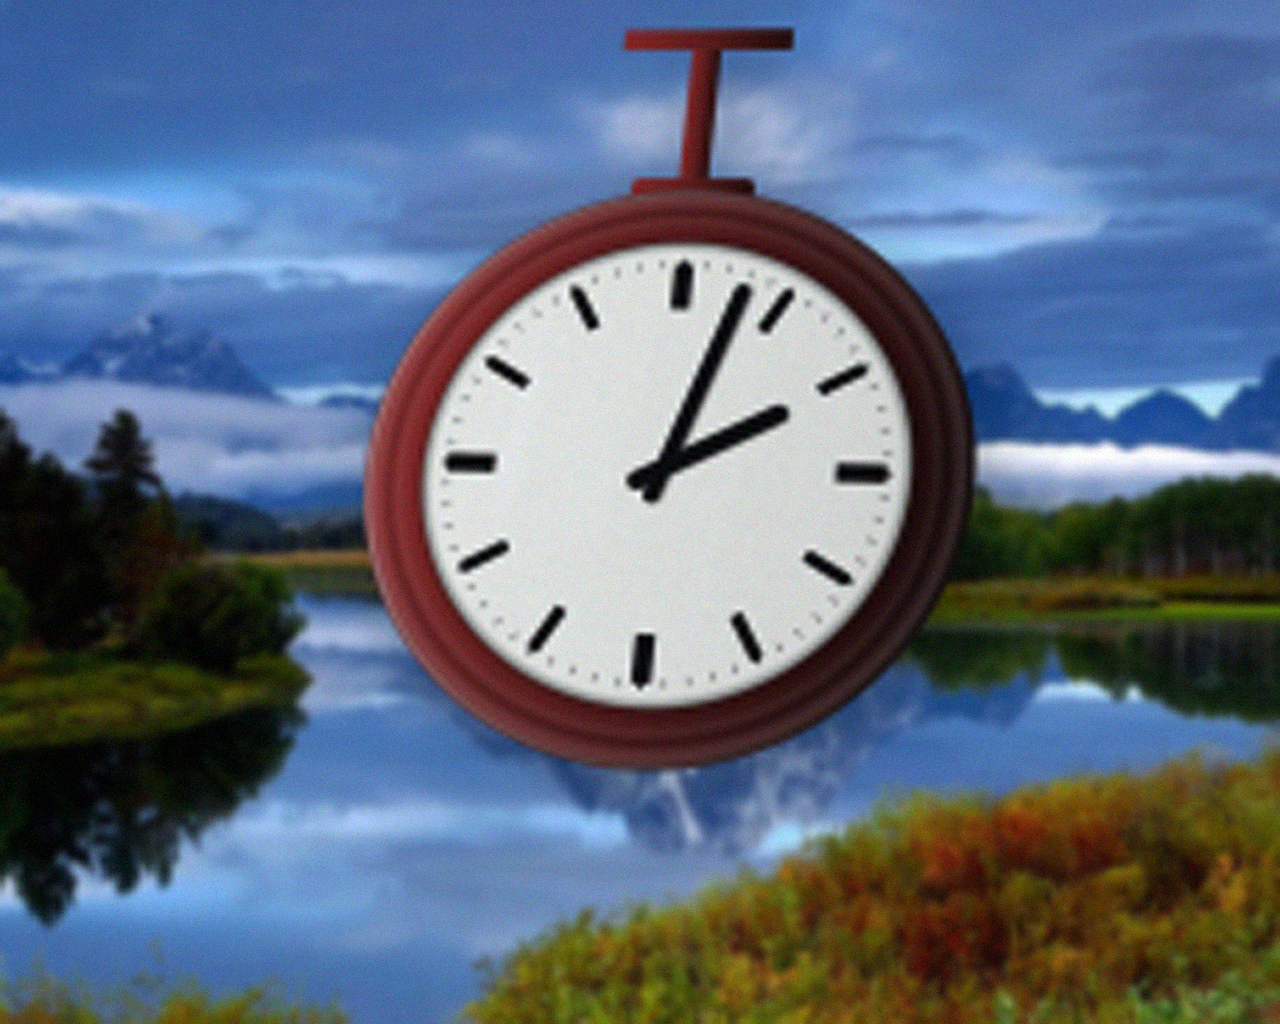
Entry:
2.03
